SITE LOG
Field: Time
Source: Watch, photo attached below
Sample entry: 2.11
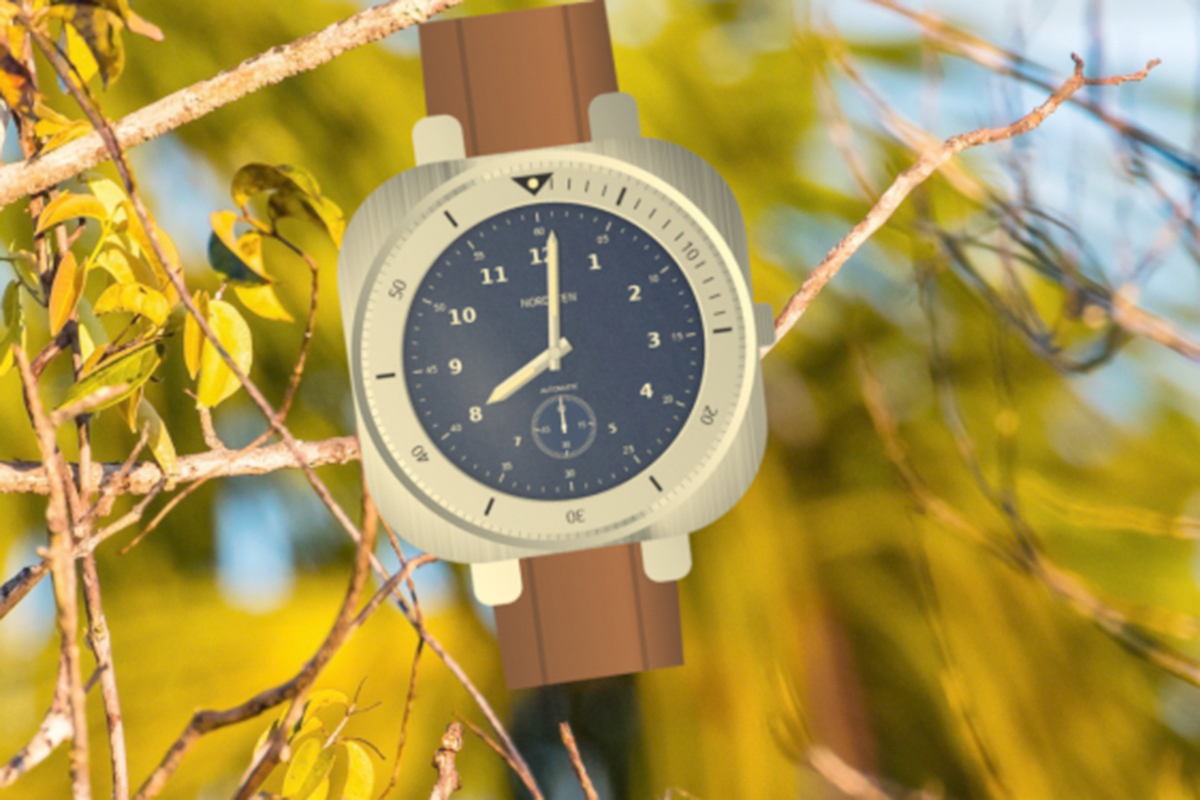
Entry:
8.01
